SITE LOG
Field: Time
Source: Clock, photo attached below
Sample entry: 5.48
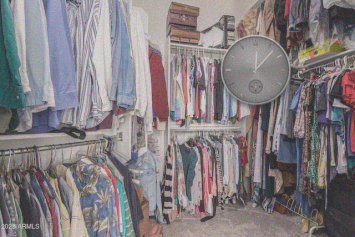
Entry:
12.07
